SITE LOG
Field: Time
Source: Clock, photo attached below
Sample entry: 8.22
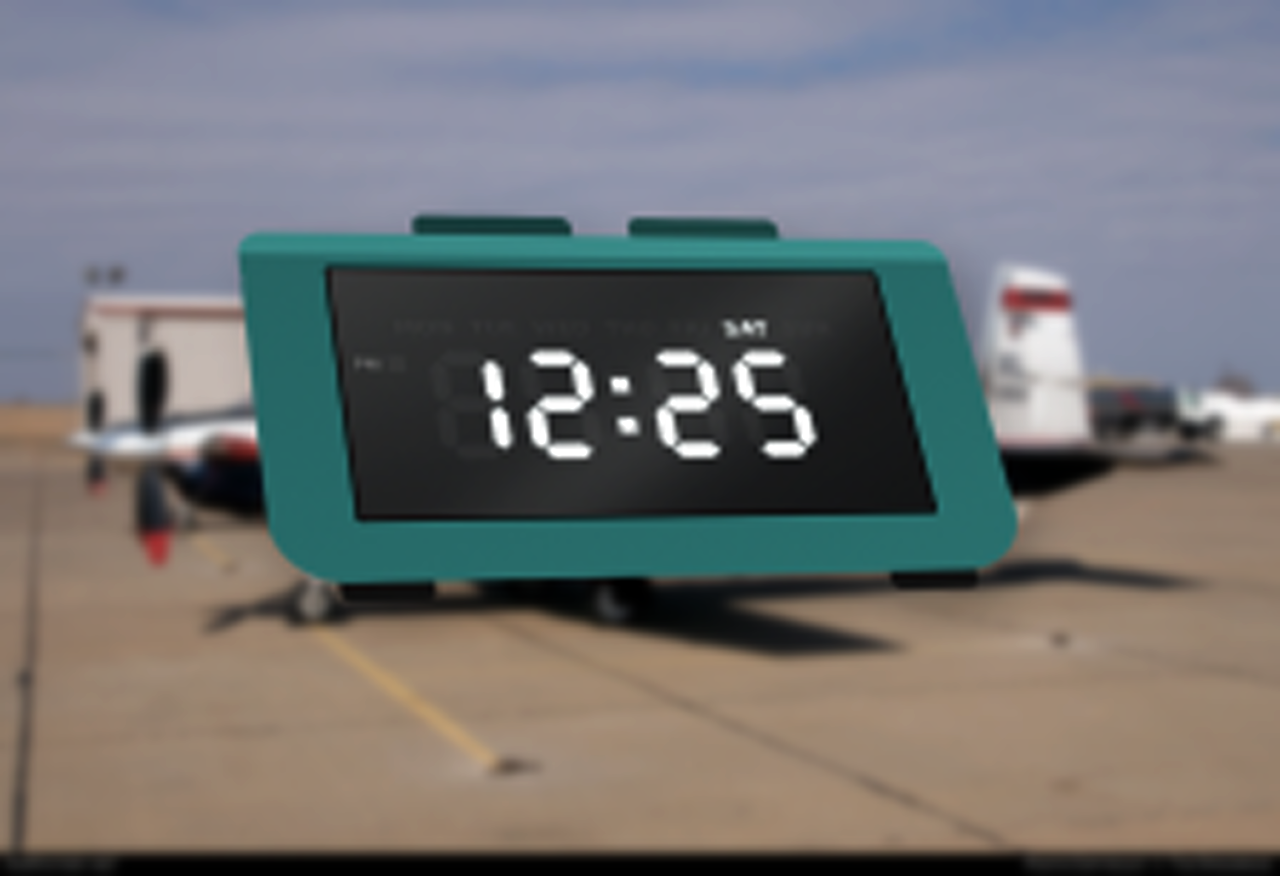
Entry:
12.25
